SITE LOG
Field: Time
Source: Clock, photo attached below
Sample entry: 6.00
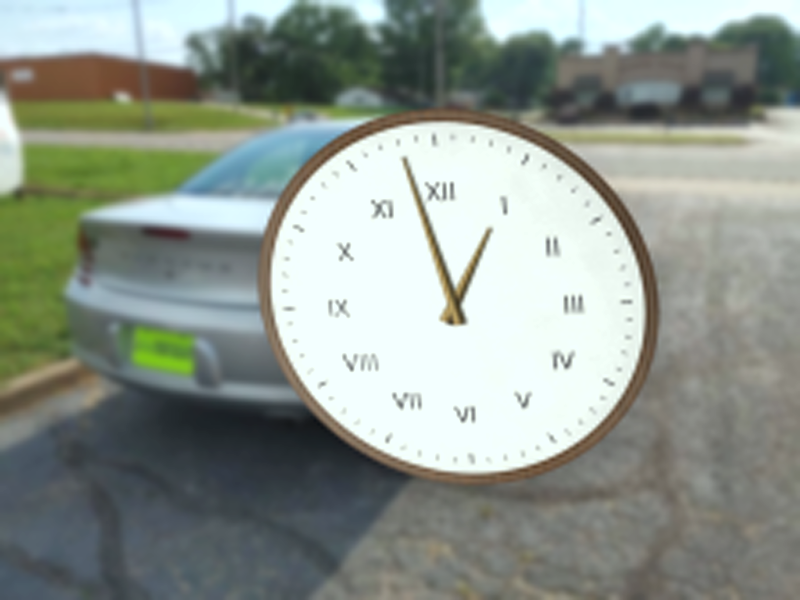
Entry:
12.58
